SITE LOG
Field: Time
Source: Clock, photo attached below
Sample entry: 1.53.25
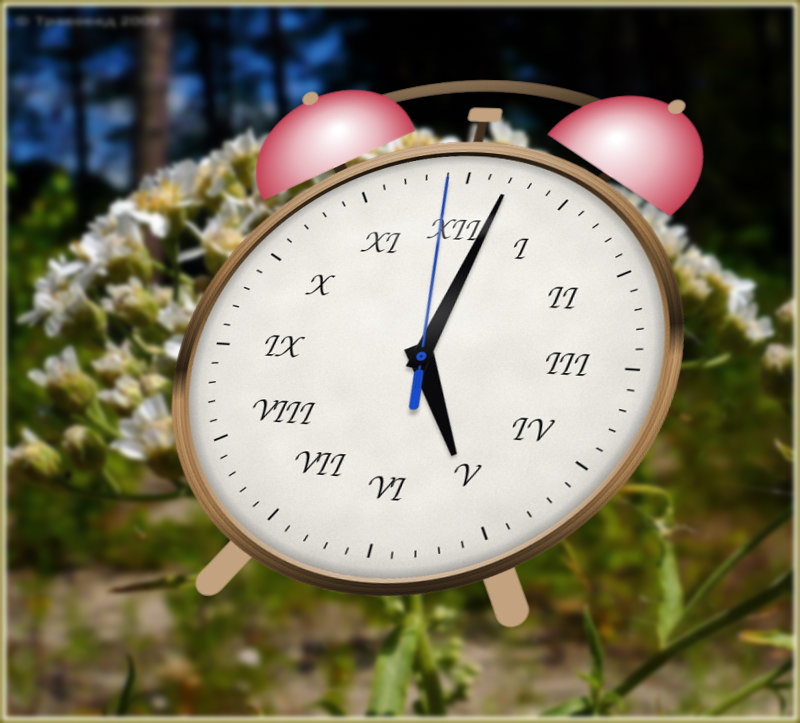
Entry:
5.01.59
